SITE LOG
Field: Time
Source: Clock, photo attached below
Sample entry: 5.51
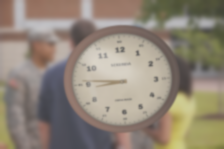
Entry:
8.46
